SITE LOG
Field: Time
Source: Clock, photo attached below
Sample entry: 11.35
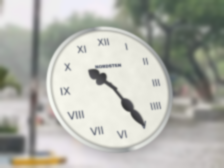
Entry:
10.25
